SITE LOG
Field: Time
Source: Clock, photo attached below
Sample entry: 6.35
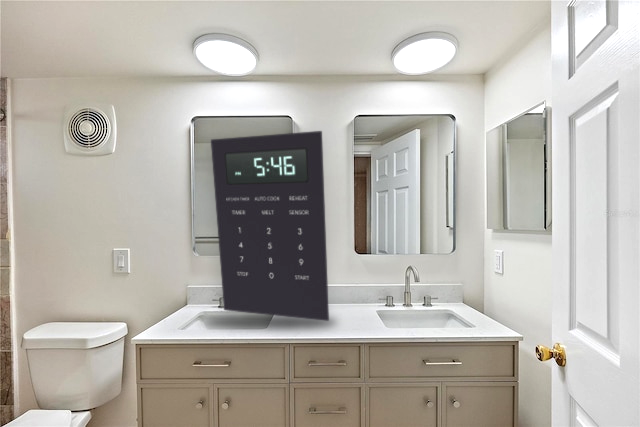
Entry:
5.46
